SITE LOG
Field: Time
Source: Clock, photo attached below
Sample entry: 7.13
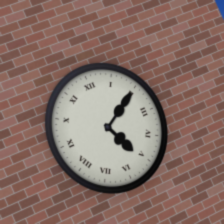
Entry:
5.10
